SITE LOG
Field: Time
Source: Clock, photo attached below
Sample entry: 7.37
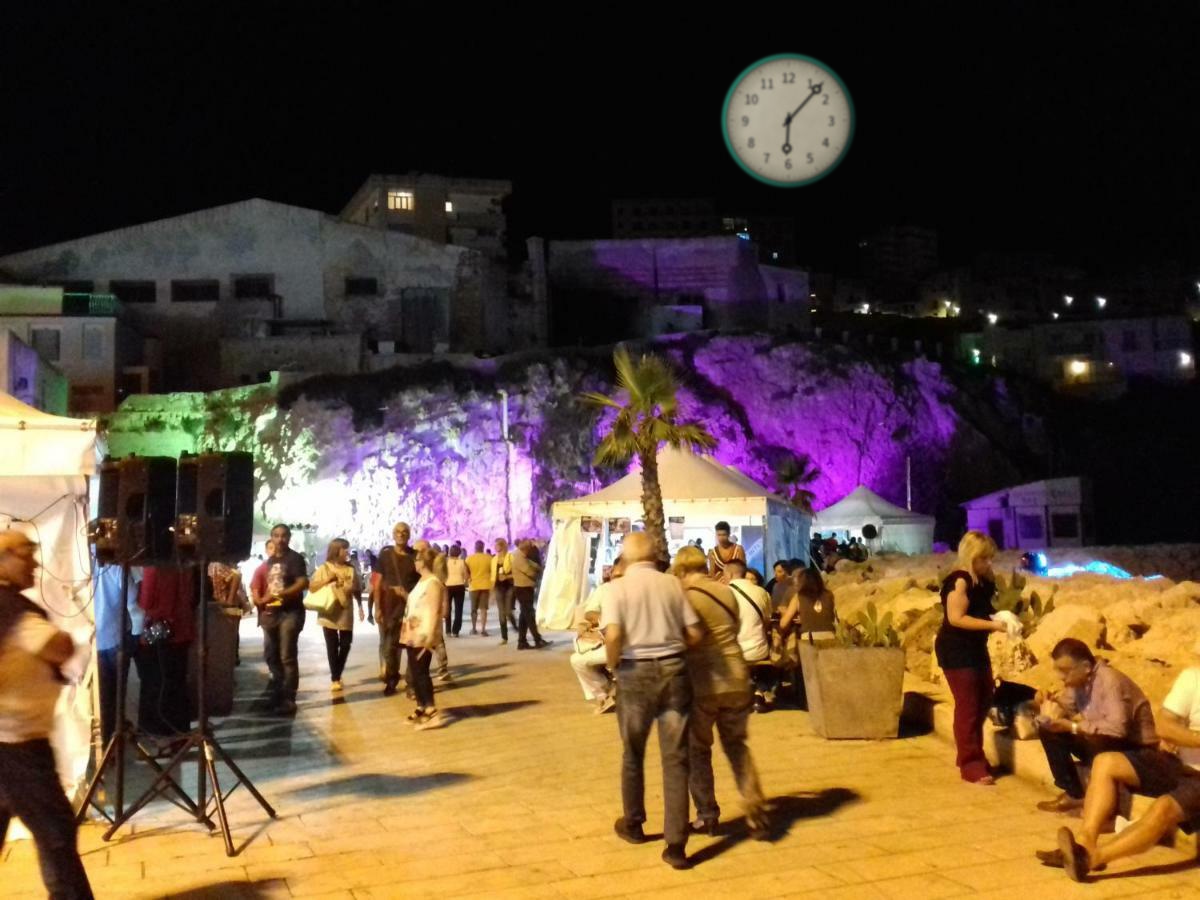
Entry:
6.07
